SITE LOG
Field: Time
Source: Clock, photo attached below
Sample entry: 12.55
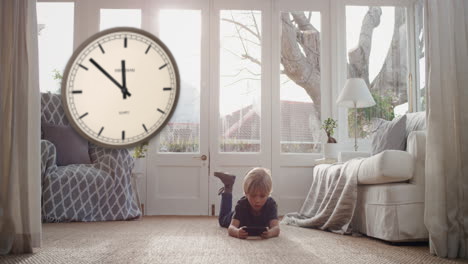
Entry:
11.52
